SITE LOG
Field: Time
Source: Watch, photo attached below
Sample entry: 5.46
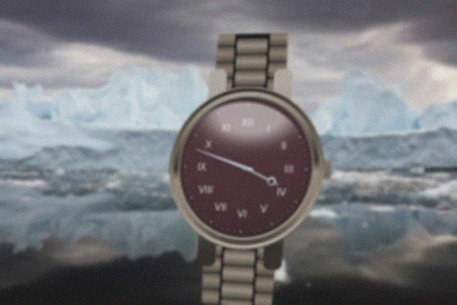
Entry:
3.48
